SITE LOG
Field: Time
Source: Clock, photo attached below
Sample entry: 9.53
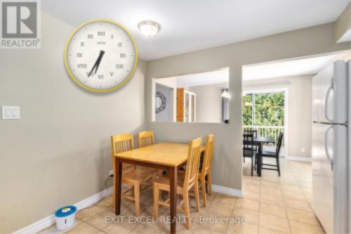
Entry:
6.35
